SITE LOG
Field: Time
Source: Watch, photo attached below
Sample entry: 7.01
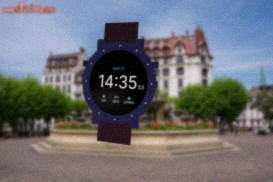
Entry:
14.35
